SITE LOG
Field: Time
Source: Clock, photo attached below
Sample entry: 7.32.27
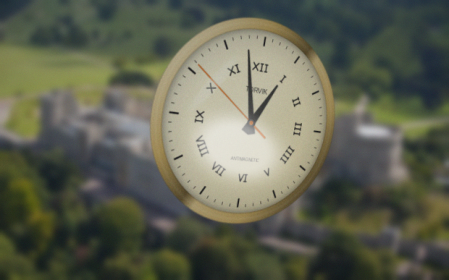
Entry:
12.57.51
